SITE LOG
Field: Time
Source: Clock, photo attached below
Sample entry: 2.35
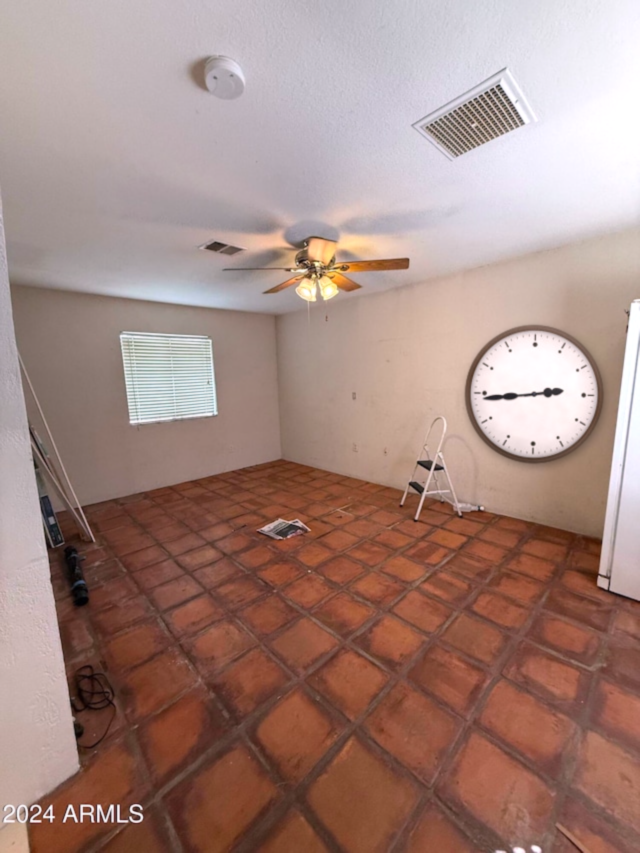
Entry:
2.44
